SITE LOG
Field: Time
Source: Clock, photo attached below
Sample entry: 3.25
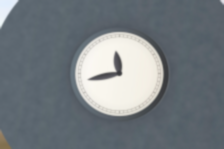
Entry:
11.43
